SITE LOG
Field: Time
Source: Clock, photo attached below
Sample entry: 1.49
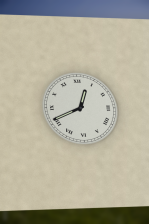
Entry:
12.41
